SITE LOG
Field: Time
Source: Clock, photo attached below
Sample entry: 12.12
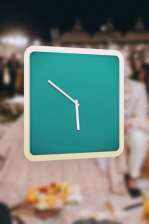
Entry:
5.51
